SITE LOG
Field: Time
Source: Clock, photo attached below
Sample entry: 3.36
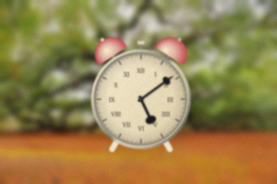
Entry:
5.09
